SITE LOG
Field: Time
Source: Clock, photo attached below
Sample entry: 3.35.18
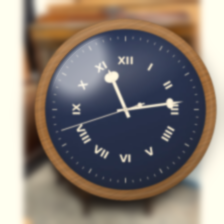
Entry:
11.13.42
